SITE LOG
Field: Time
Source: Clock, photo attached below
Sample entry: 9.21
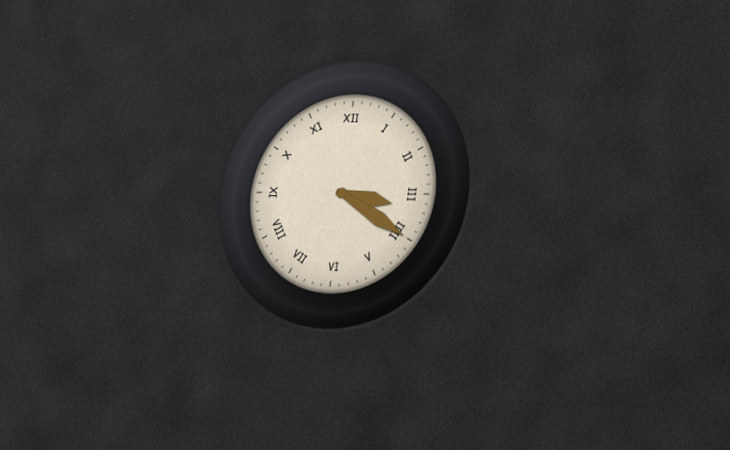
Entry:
3.20
